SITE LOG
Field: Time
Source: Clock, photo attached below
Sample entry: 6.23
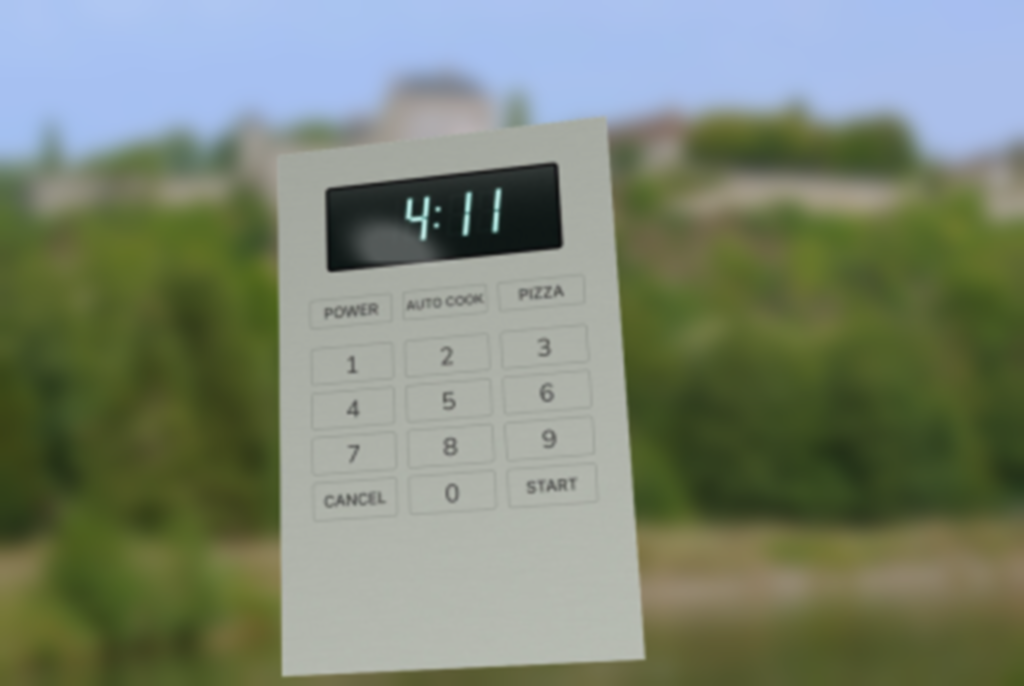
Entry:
4.11
